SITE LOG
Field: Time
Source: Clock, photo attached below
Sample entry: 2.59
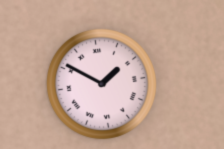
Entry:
1.51
